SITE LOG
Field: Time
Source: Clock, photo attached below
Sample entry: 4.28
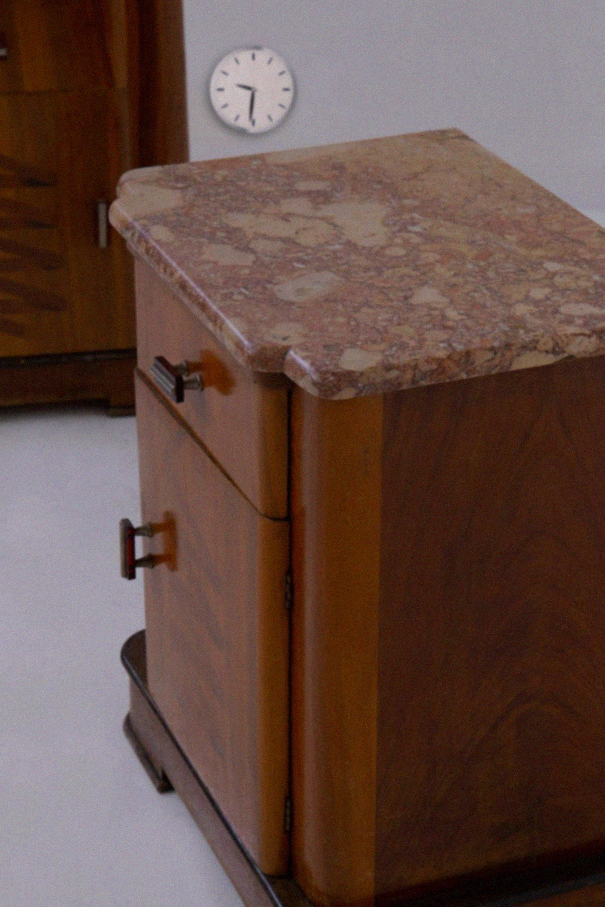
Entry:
9.31
